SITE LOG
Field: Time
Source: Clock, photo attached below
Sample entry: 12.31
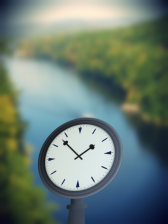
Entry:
1.53
